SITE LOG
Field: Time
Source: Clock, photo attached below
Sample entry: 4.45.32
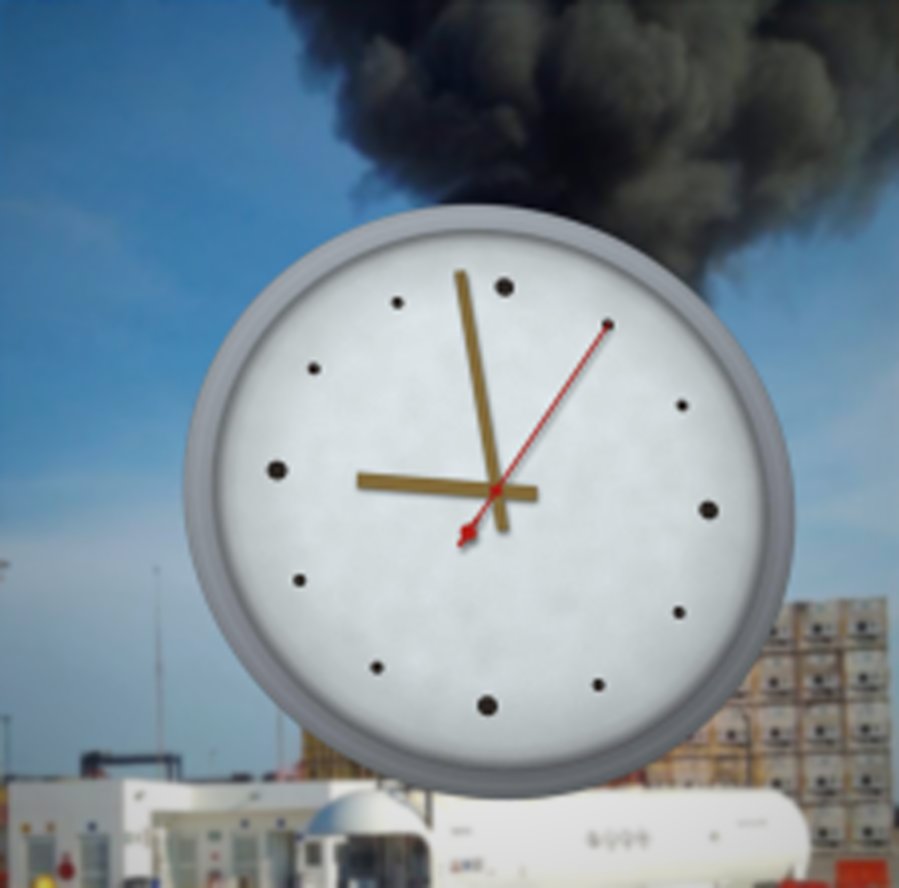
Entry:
8.58.05
